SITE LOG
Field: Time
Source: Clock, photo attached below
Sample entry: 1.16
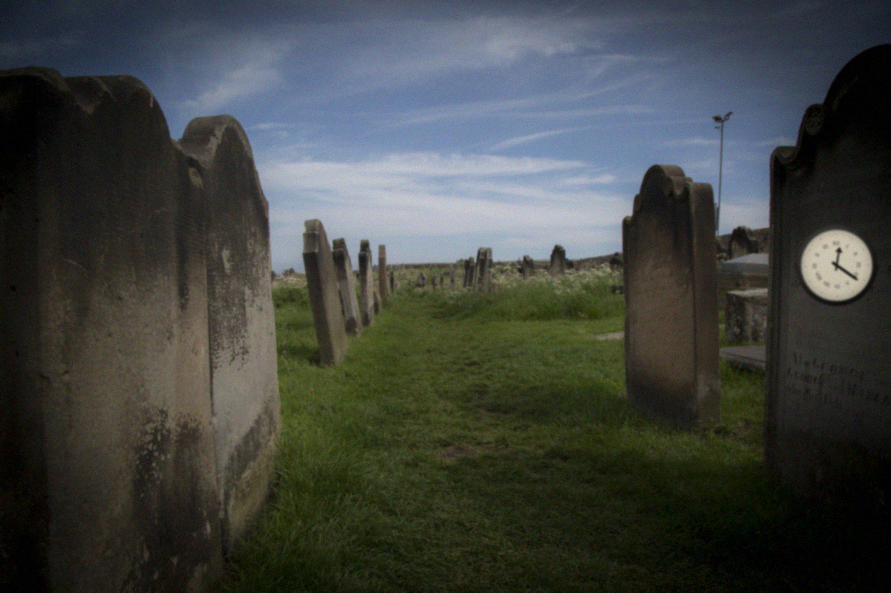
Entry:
12.21
